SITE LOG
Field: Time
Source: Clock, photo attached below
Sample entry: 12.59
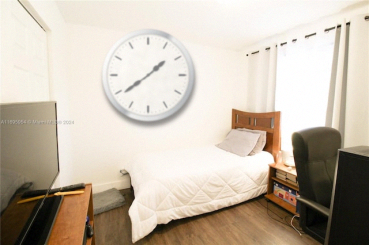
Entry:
1.39
